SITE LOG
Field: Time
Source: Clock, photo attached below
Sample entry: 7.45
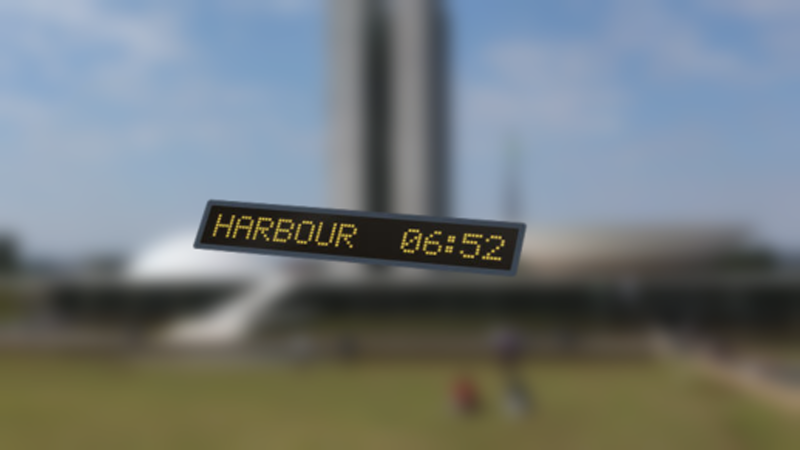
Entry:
6.52
